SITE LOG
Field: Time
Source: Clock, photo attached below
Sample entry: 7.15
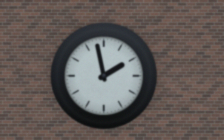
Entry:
1.58
